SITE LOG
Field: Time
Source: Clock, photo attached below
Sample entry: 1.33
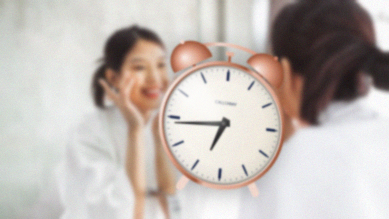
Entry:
6.44
